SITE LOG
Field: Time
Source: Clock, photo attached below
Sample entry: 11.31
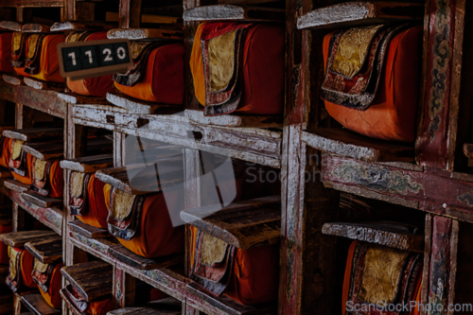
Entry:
11.20
